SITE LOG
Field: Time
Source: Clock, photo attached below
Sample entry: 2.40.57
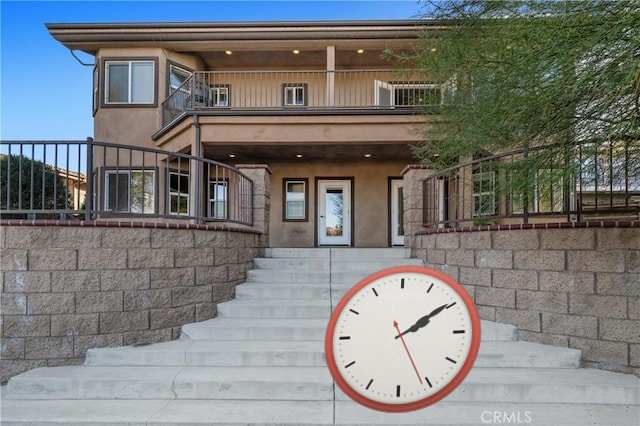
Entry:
2.09.26
